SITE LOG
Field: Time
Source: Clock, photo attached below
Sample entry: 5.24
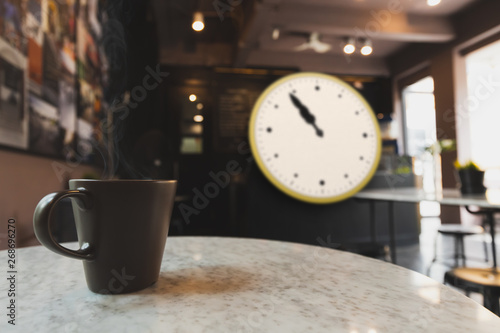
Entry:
10.54
